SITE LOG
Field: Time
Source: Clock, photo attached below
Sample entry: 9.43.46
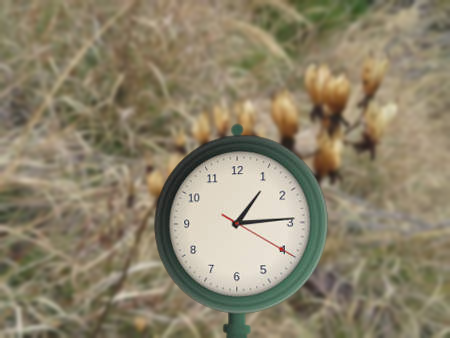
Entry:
1.14.20
